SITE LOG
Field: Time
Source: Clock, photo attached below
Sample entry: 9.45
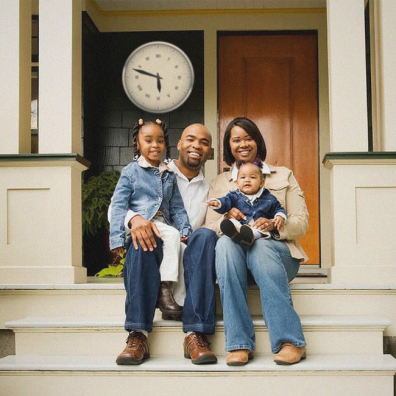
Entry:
5.48
